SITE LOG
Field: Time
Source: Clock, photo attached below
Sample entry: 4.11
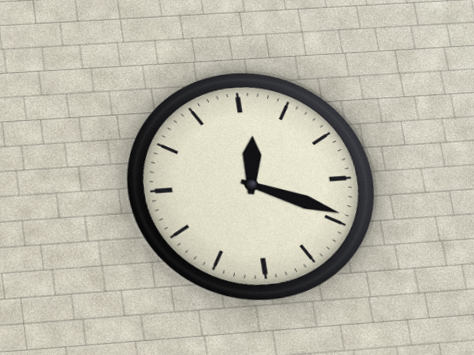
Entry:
12.19
